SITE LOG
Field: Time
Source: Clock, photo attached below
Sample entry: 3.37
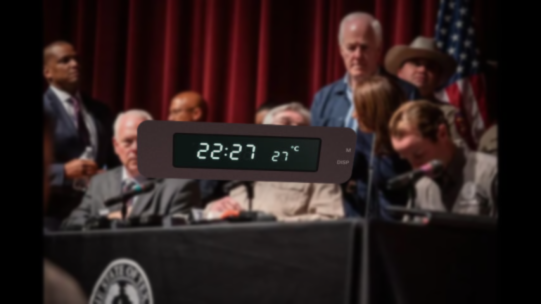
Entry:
22.27
